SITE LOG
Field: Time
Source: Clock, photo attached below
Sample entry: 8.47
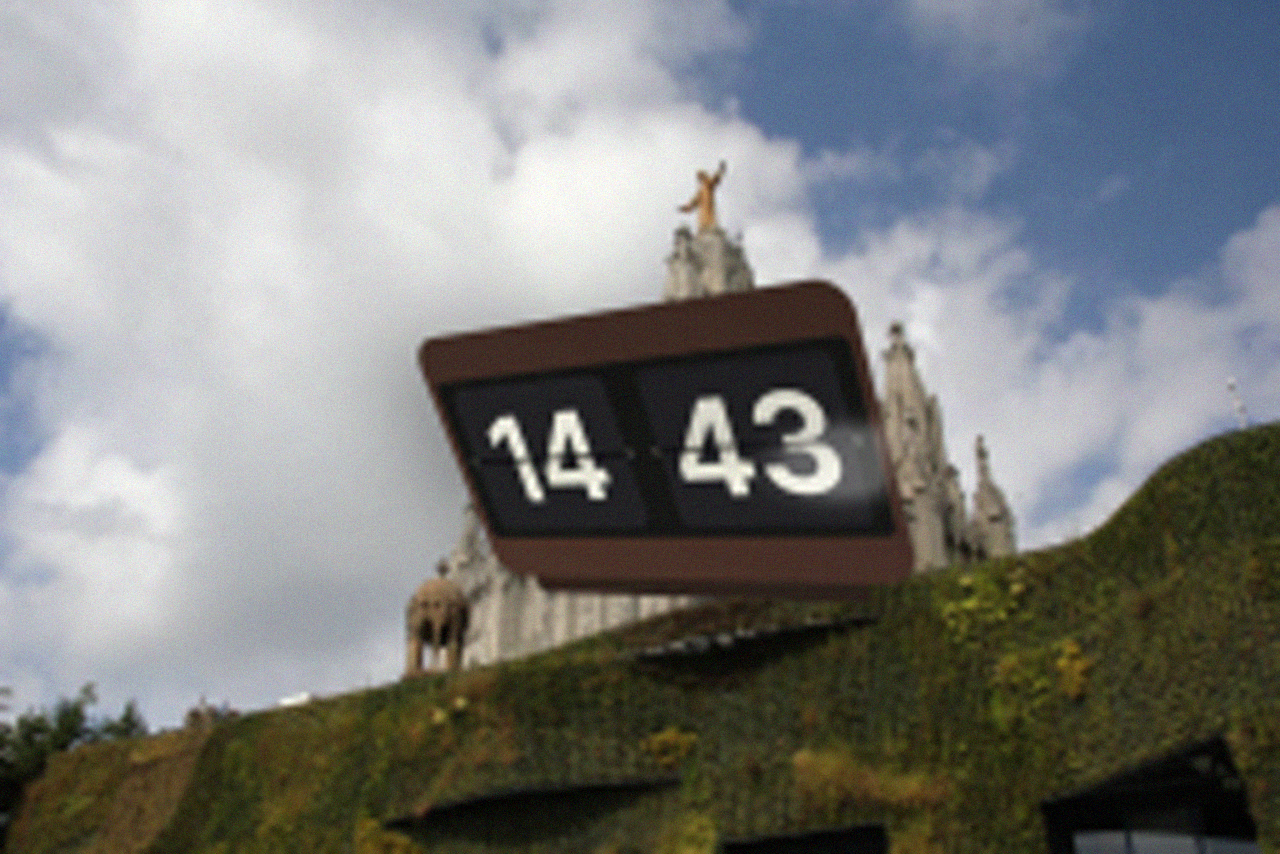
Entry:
14.43
